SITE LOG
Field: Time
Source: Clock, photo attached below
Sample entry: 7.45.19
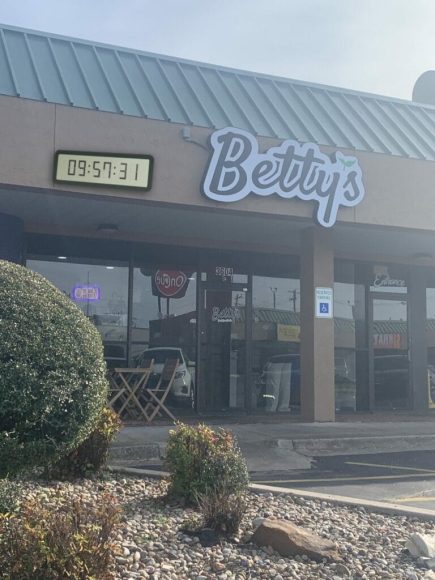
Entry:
9.57.31
